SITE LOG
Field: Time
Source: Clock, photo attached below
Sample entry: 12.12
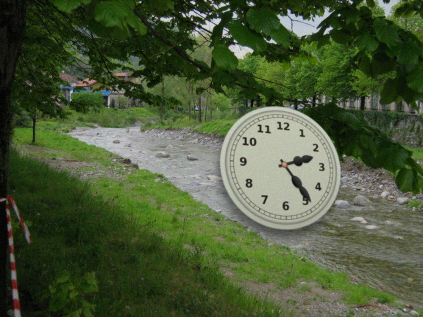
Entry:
2.24
